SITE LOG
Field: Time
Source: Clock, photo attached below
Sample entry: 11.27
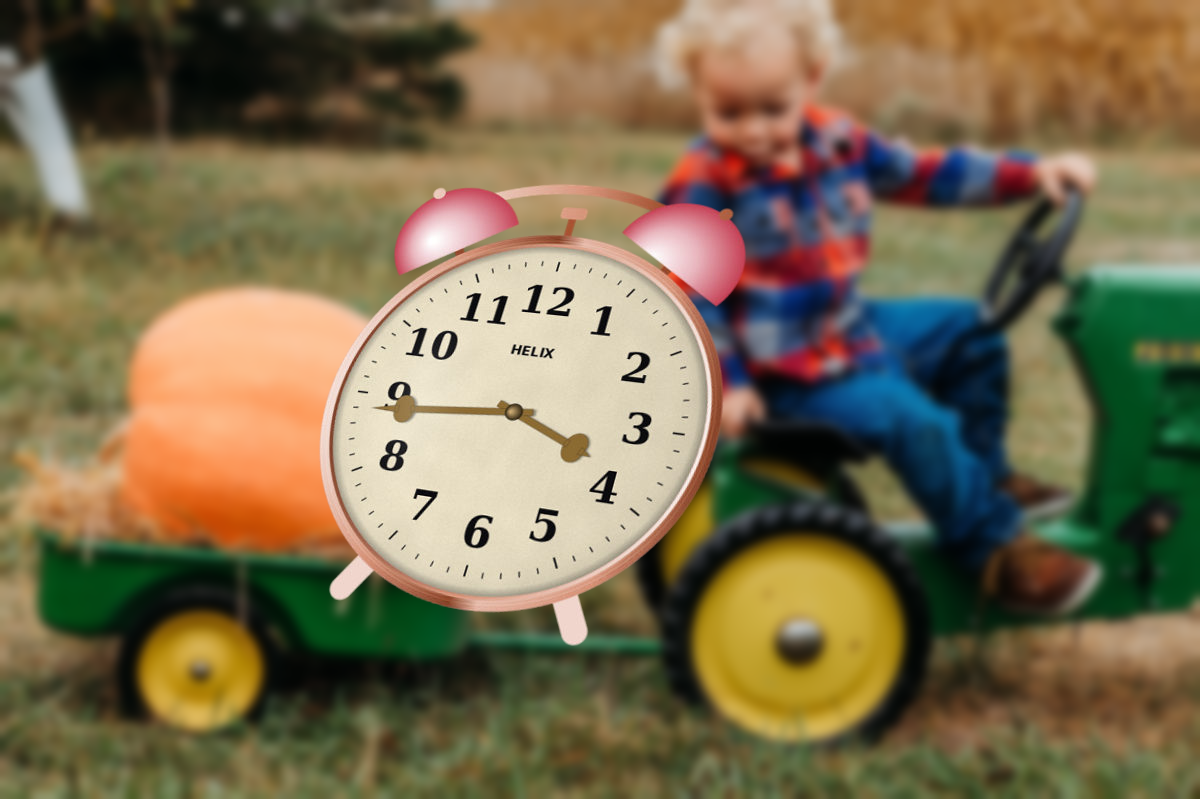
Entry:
3.44
